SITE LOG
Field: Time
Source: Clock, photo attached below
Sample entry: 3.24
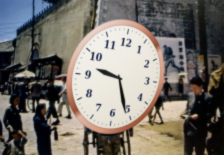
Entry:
9.26
